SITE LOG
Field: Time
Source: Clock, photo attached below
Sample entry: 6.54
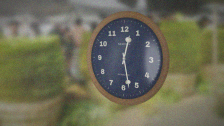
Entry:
12.28
